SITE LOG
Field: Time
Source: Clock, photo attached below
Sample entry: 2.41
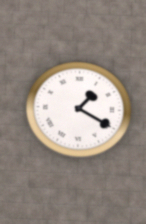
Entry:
1.20
